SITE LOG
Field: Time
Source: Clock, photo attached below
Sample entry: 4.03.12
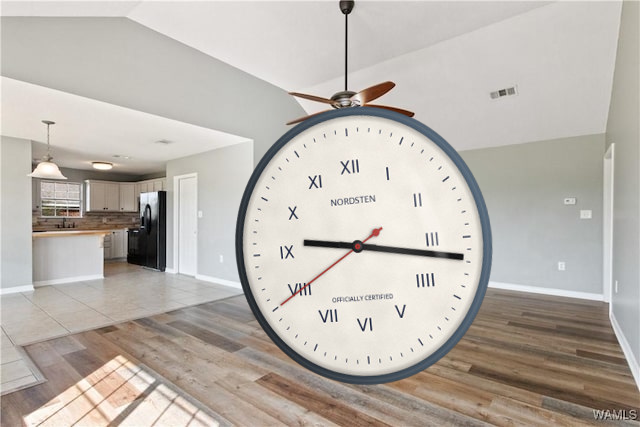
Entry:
9.16.40
